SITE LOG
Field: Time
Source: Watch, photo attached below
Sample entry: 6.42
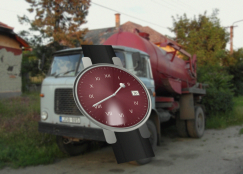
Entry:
1.41
